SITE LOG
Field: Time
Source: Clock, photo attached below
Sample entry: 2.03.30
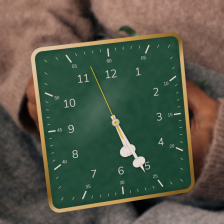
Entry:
5.25.57
